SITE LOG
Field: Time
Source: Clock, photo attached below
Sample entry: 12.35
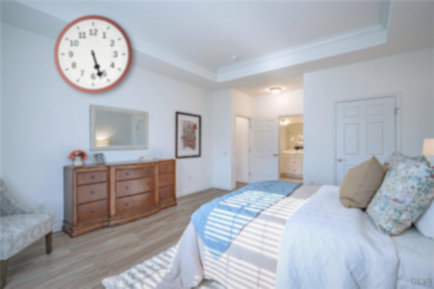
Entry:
5.27
